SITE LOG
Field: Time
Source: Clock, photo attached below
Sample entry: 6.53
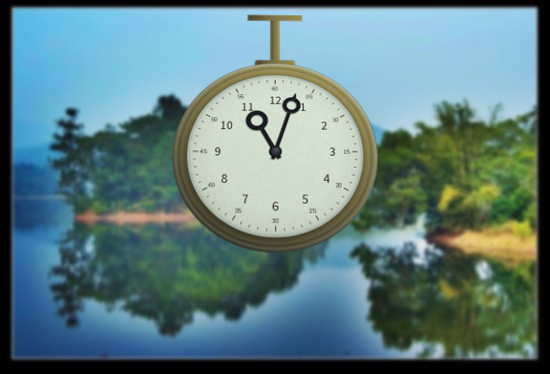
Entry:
11.03
